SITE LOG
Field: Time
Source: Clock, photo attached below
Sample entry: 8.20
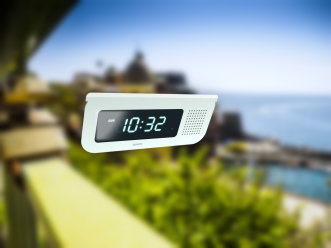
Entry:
10.32
